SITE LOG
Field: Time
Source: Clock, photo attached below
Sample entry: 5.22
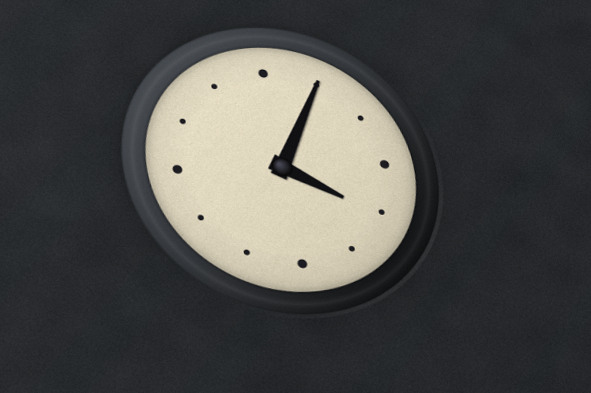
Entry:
4.05
